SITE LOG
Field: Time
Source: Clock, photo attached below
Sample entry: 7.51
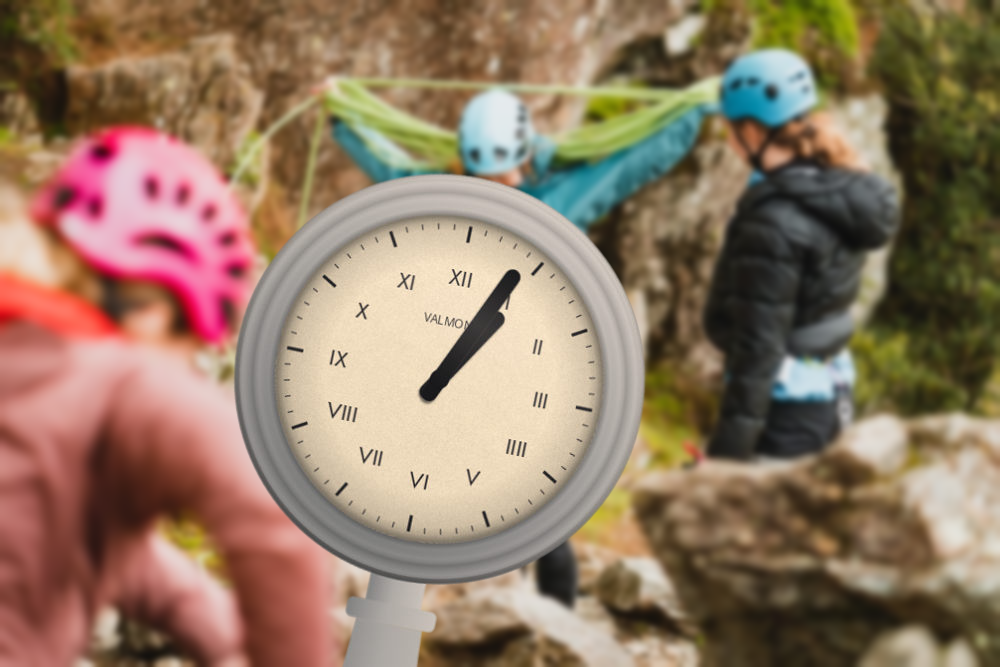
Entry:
1.04
